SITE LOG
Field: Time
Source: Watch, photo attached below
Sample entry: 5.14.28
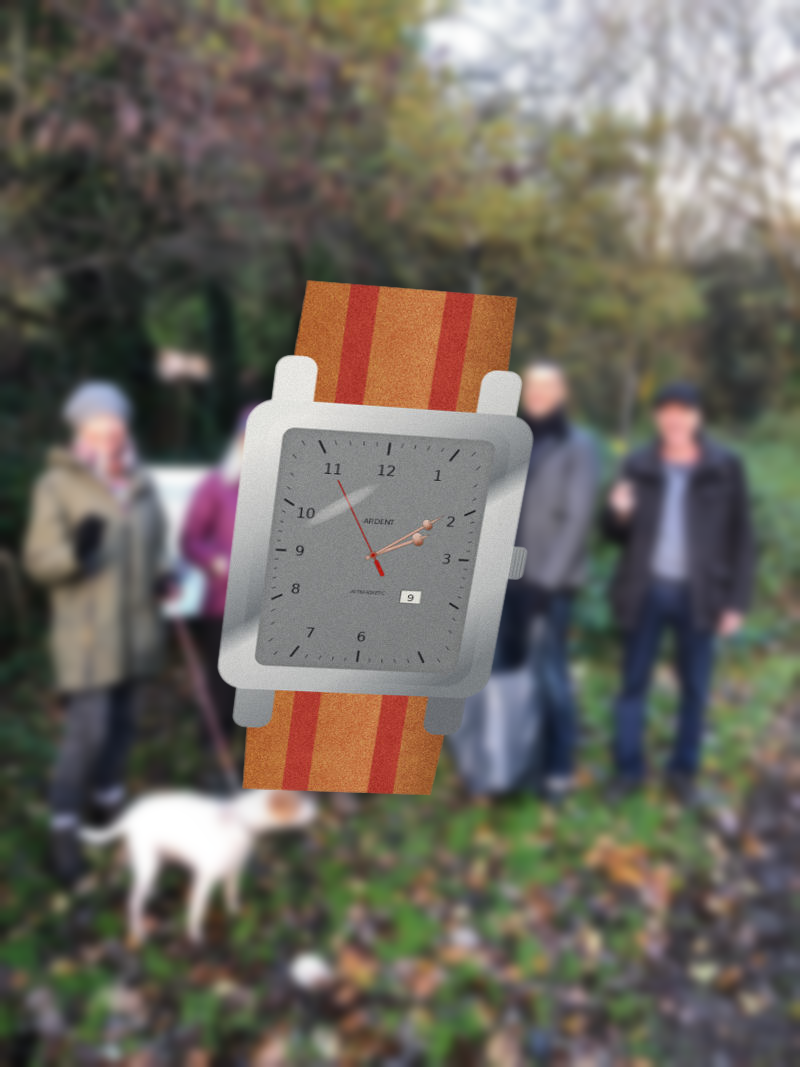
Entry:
2.08.55
